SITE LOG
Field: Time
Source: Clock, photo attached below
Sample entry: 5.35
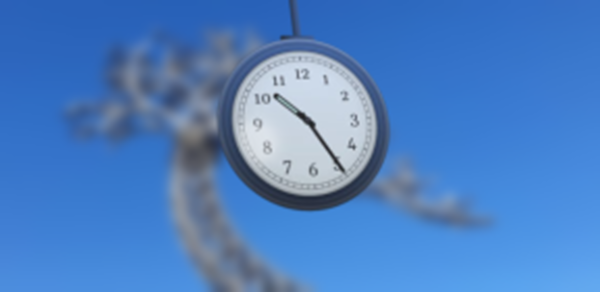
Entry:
10.25
